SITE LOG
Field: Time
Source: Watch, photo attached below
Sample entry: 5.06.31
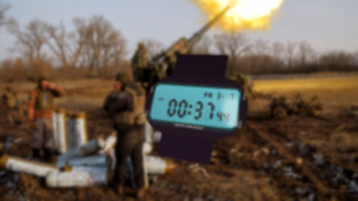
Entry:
0.37.44
